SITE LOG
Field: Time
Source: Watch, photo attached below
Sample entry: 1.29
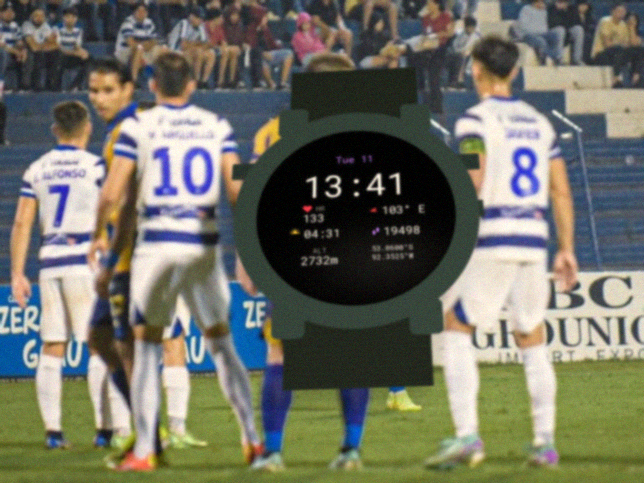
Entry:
13.41
